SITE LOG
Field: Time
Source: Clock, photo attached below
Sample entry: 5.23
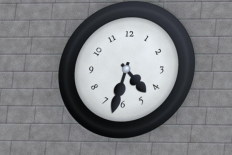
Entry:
4.32
